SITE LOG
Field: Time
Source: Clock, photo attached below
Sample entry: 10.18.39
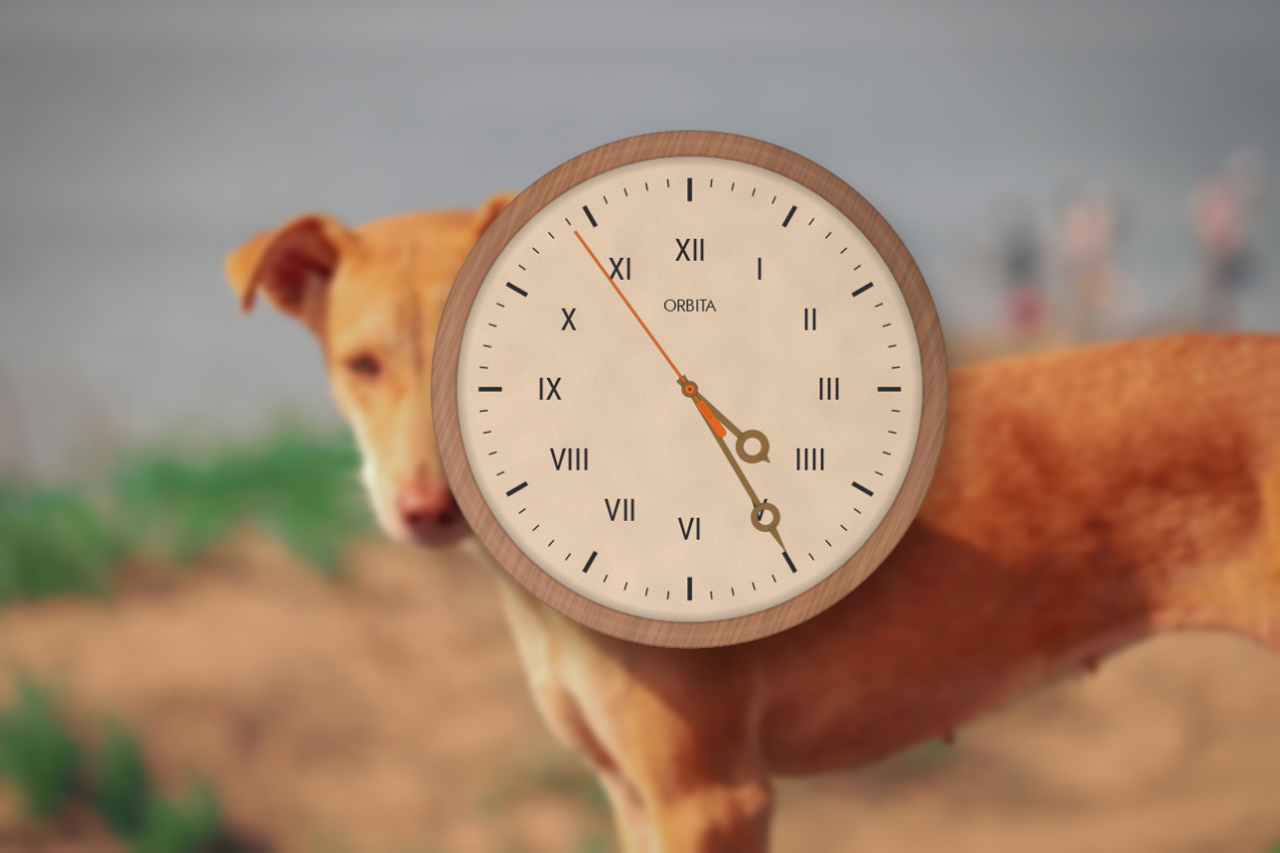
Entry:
4.24.54
